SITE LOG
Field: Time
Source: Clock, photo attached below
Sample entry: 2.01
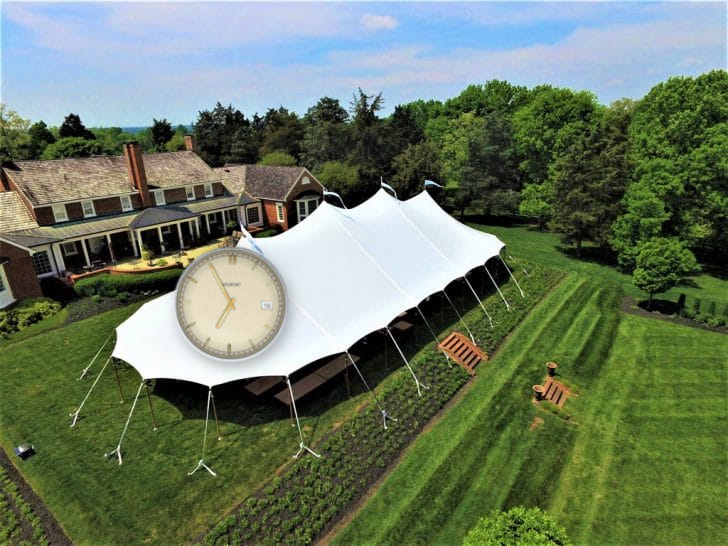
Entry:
6.55
